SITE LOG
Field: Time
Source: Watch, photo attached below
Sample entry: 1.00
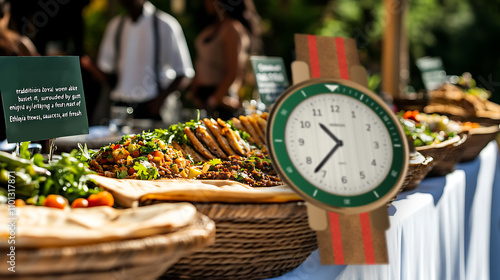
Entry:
10.37
